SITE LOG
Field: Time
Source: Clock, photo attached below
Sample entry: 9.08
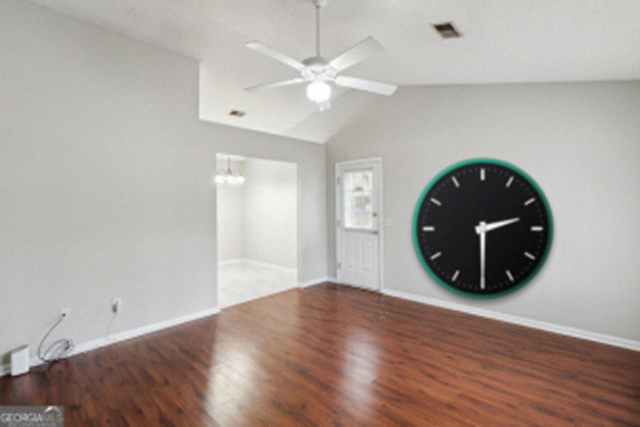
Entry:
2.30
